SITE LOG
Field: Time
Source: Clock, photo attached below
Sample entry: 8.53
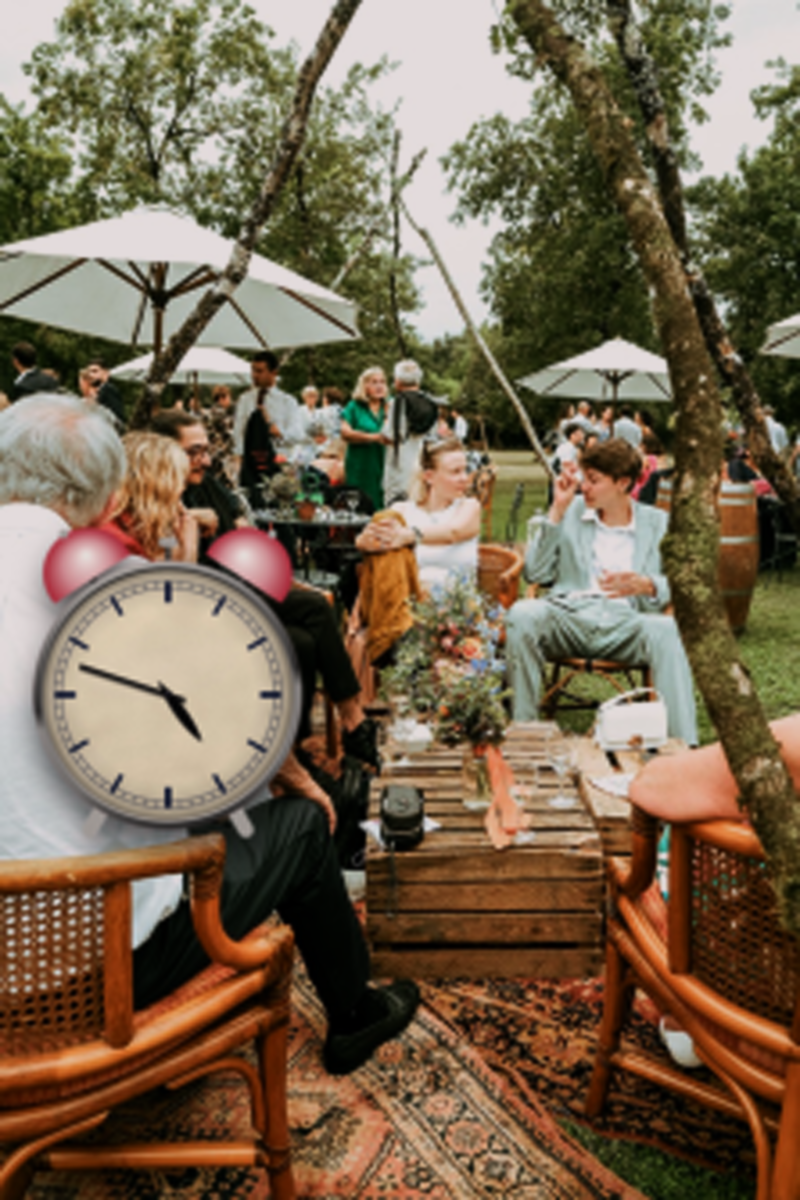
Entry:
4.48
